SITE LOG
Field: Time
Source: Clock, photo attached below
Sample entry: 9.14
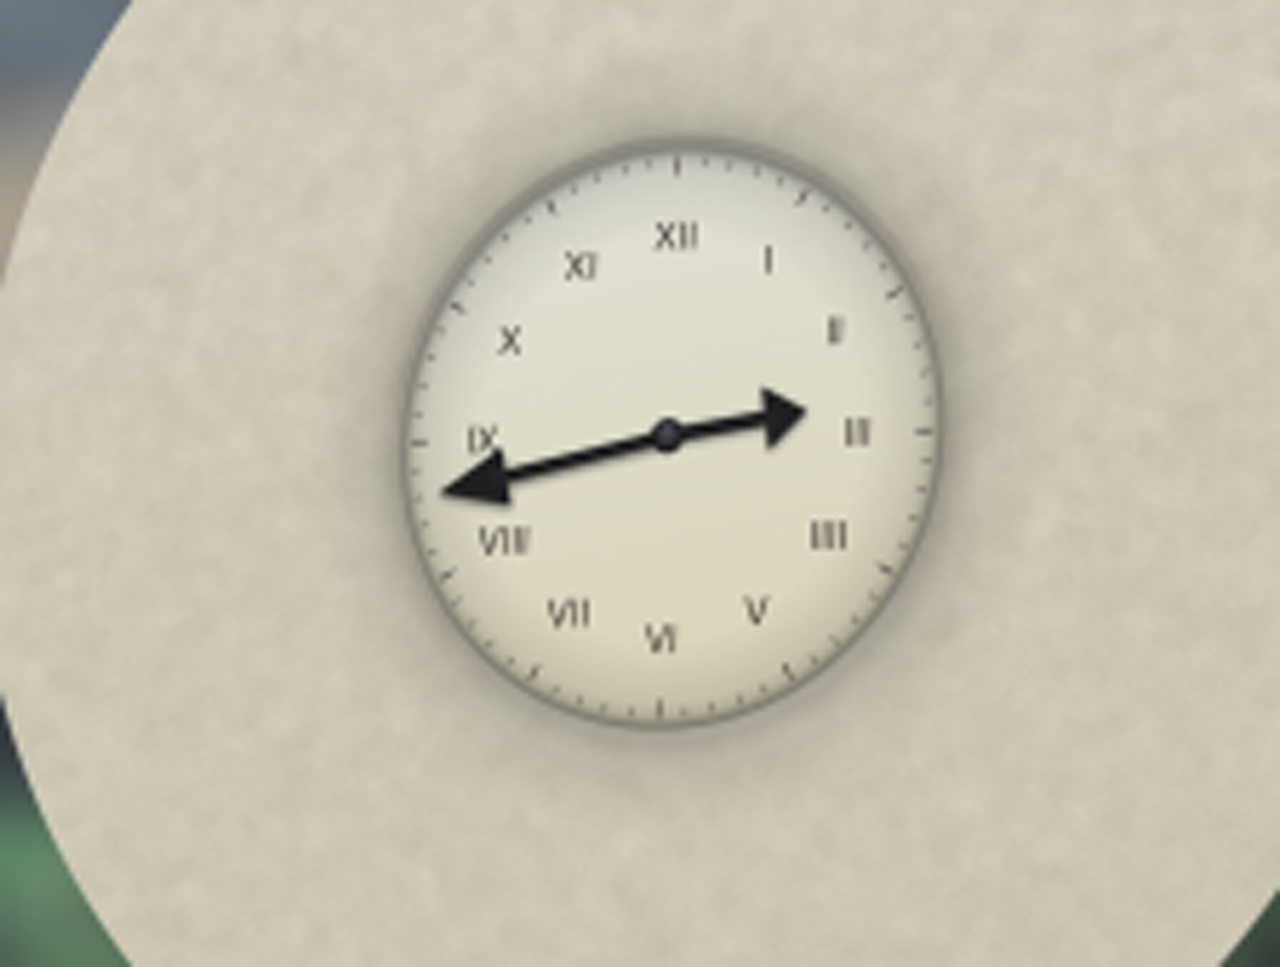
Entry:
2.43
